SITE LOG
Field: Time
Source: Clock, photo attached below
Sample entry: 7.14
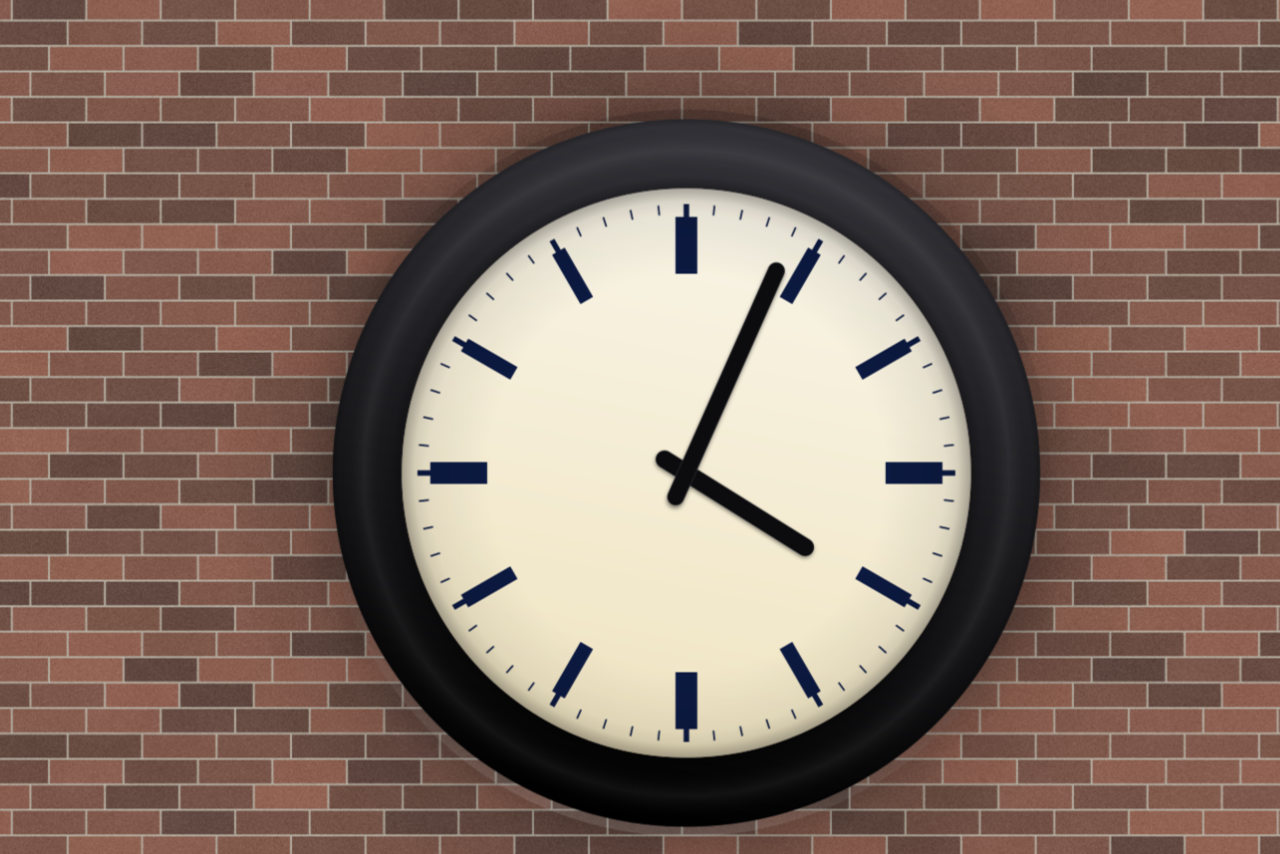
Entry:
4.04
